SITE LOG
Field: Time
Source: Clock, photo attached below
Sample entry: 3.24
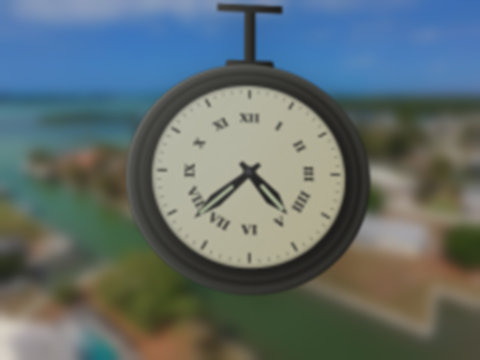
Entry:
4.38
